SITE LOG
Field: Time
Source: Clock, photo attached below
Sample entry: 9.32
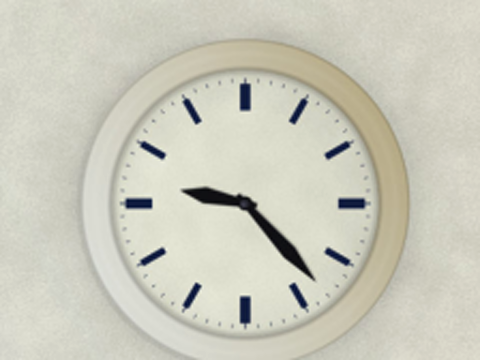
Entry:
9.23
